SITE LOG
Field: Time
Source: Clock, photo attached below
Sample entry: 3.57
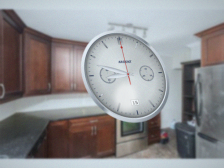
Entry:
8.48
